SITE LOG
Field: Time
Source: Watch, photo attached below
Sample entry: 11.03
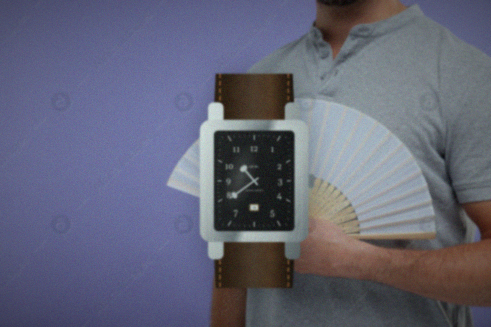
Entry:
10.39
